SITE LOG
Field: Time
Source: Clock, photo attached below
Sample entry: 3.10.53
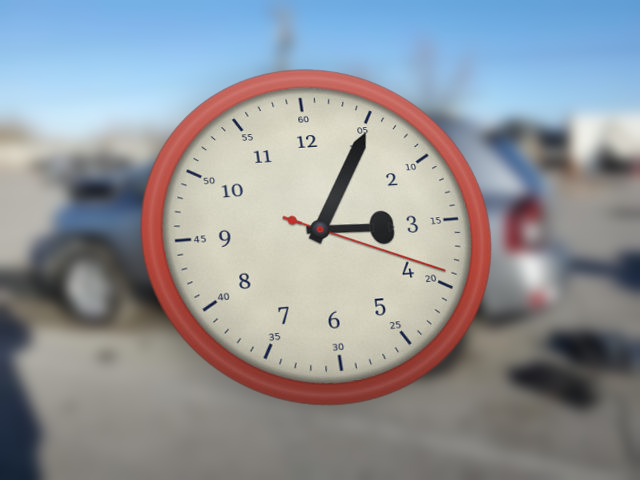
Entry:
3.05.19
